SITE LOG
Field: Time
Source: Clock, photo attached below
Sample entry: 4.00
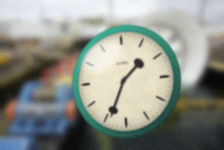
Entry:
1.34
